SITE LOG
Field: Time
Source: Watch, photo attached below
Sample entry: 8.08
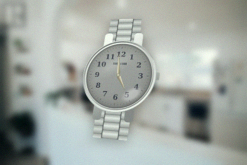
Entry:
4.59
